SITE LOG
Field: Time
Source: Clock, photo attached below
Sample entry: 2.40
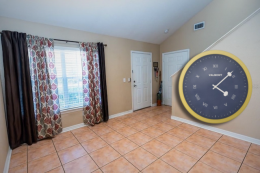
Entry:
4.08
